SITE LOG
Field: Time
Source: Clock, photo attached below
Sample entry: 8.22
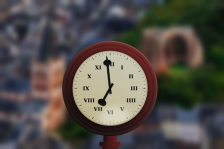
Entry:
6.59
